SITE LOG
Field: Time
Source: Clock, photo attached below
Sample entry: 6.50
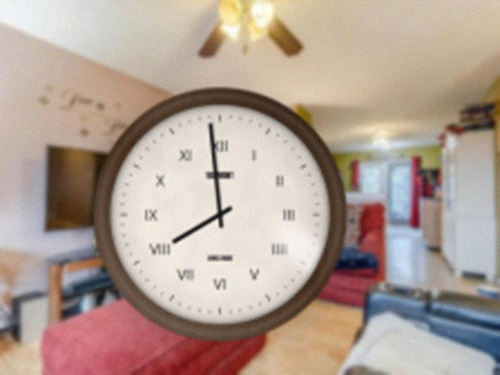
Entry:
7.59
